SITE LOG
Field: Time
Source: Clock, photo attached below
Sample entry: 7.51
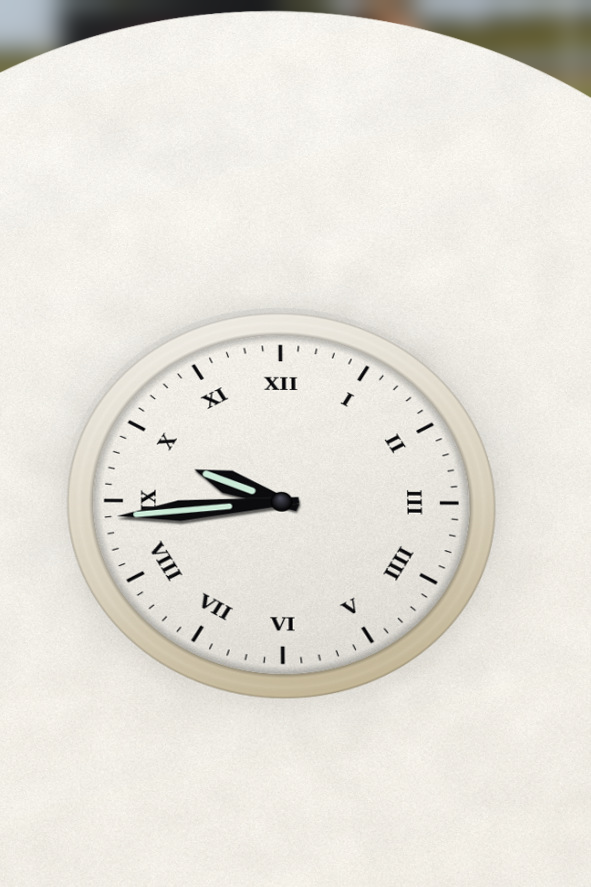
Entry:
9.44
